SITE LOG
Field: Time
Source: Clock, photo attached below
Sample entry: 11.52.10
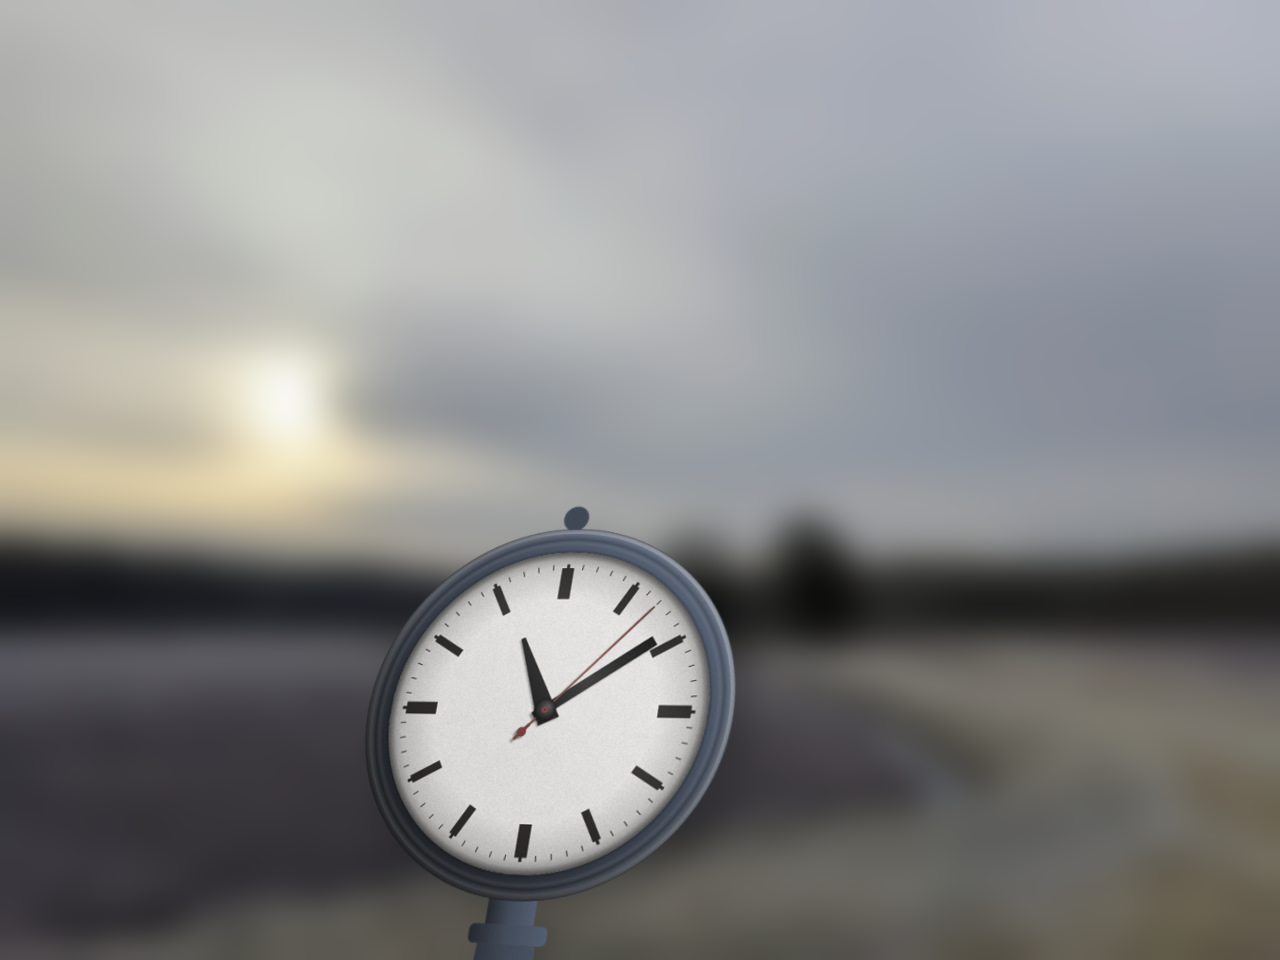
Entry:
11.09.07
